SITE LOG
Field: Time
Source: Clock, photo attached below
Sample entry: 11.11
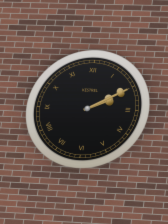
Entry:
2.10
